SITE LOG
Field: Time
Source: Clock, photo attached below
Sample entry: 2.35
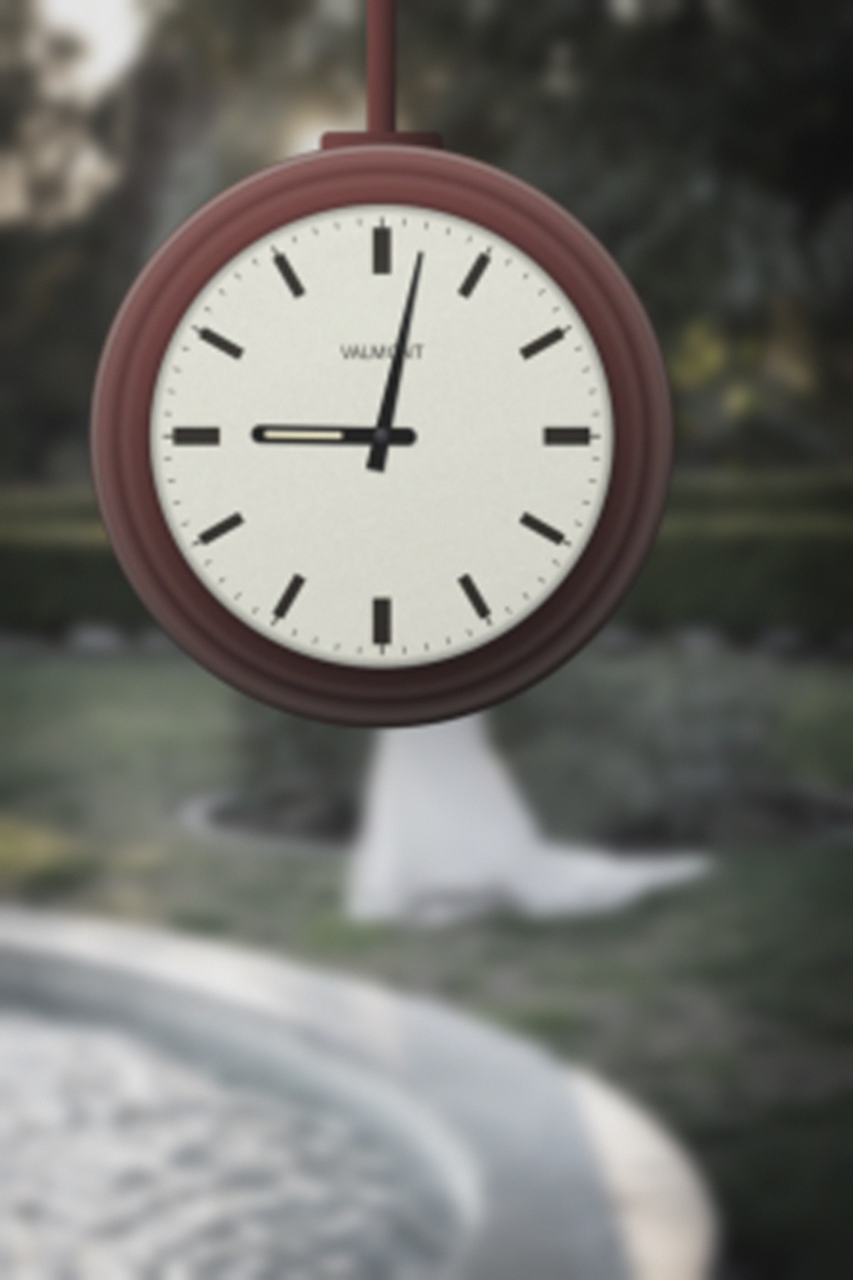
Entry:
9.02
